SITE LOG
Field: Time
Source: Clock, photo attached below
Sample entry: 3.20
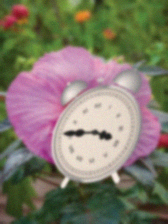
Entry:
3.46
